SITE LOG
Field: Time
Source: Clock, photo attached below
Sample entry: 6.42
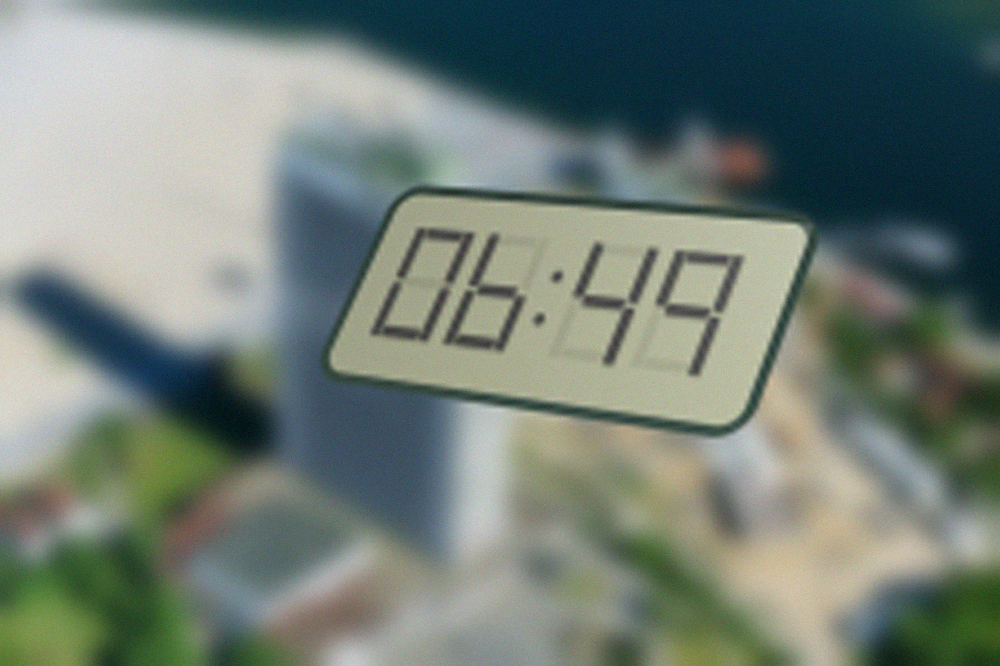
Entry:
6.49
